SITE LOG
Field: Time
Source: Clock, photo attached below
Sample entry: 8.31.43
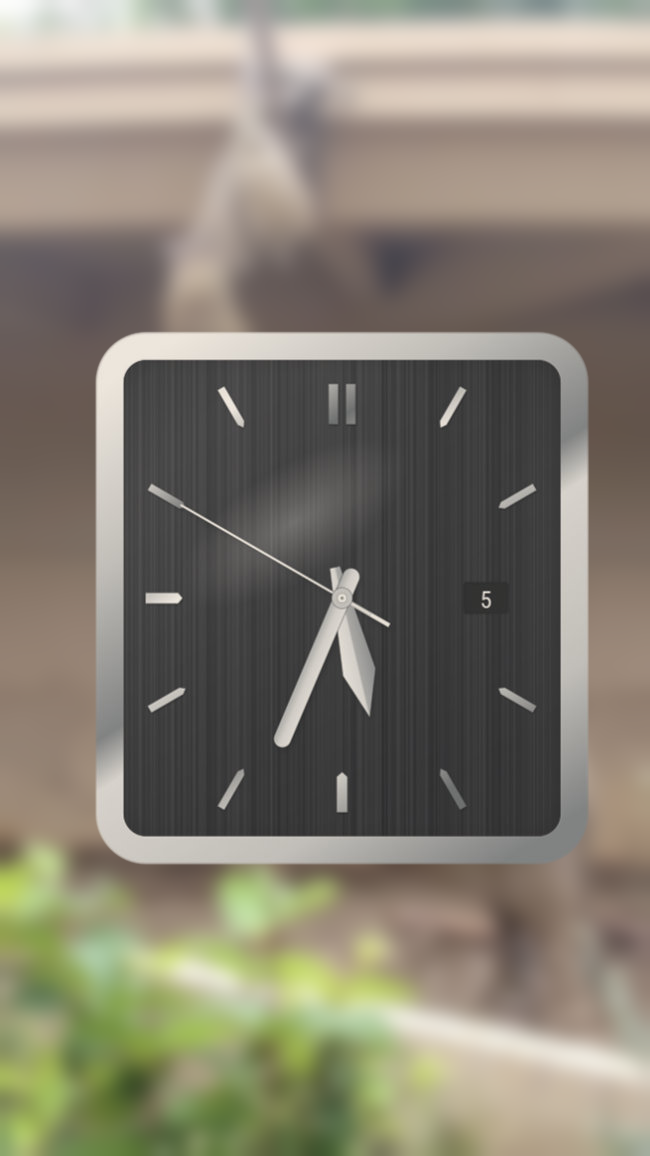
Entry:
5.33.50
